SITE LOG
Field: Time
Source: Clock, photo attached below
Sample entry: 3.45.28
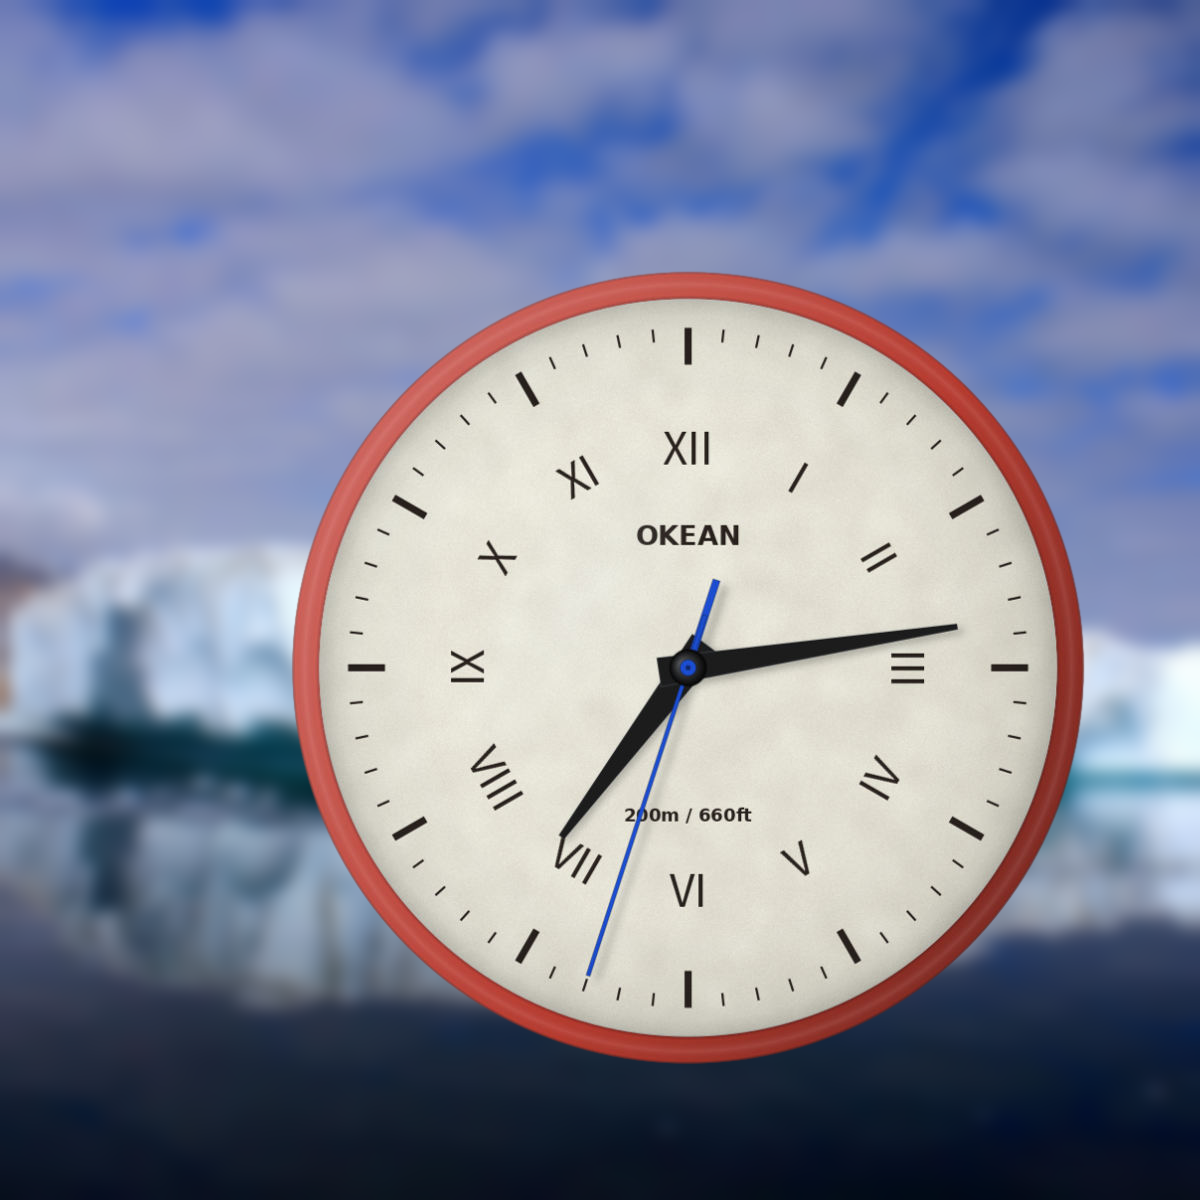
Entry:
7.13.33
